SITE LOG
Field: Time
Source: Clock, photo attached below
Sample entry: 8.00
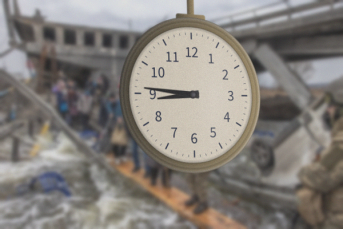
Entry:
8.46
